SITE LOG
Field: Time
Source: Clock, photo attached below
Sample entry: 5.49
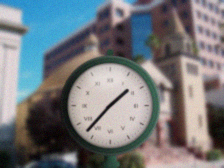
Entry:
1.37
